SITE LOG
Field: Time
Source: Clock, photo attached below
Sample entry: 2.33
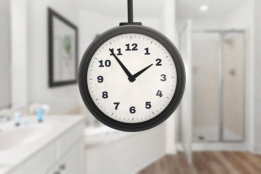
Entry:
1.54
